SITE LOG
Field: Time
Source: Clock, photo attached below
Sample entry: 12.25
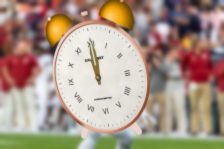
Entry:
12.00
